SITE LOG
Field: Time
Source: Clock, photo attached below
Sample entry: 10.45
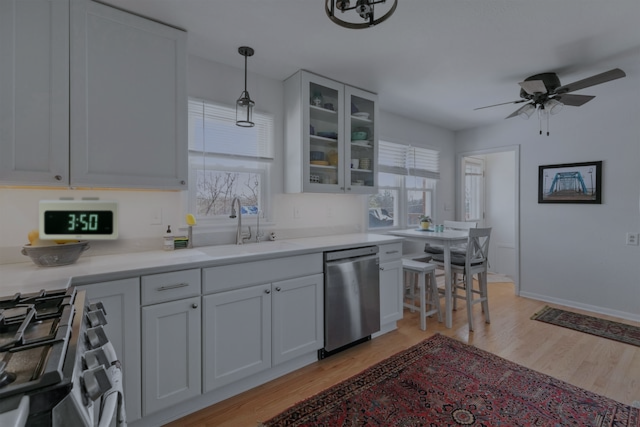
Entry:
3.50
